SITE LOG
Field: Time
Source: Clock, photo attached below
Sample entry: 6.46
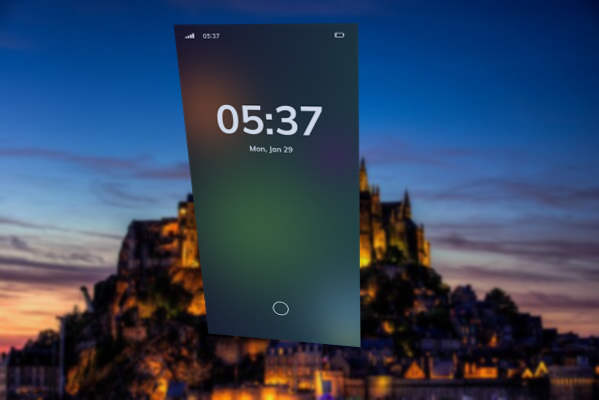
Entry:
5.37
